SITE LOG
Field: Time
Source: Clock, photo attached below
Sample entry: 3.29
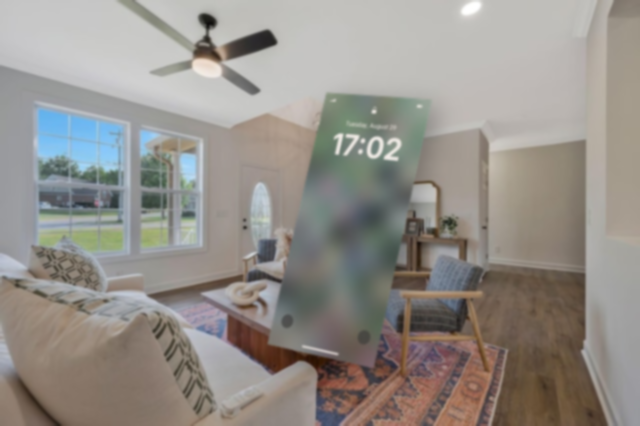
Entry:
17.02
